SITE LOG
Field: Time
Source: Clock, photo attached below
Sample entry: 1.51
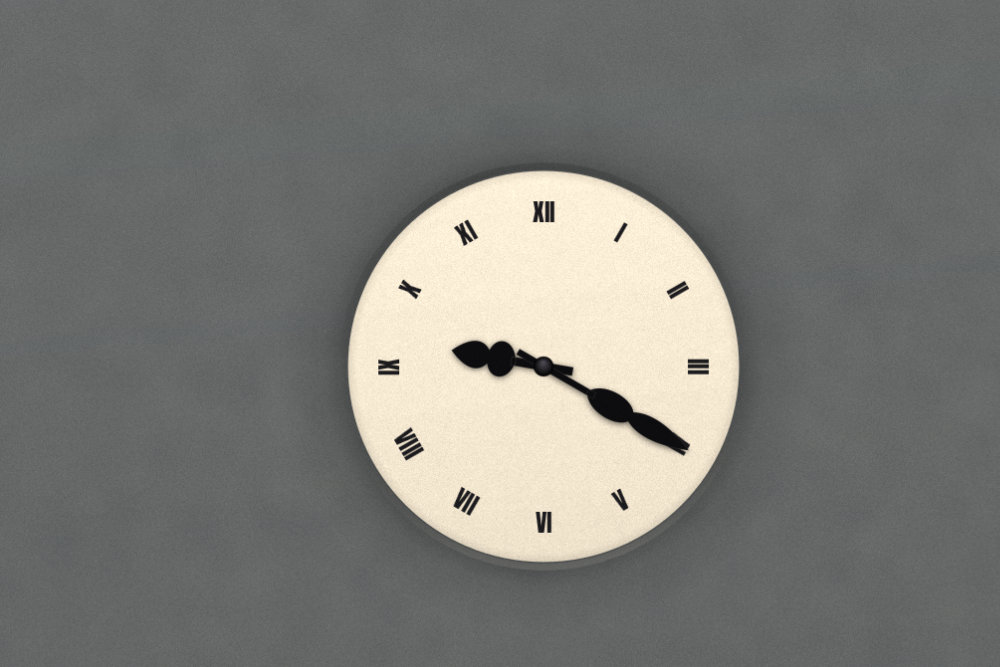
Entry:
9.20
